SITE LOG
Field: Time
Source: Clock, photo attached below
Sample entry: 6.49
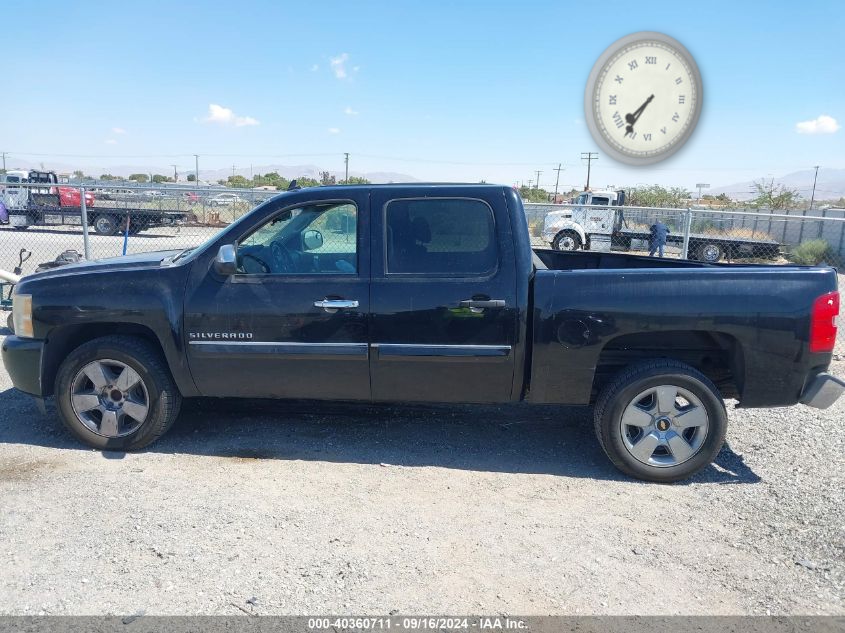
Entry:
7.36
